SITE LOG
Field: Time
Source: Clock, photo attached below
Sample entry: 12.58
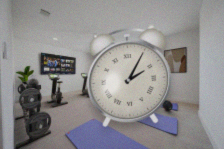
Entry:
2.05
